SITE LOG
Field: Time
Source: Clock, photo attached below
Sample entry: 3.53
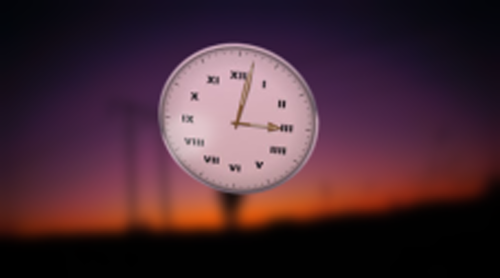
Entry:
3.02
